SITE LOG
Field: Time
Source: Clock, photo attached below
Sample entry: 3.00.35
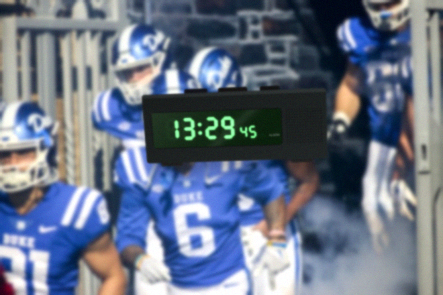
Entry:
13.29.45
